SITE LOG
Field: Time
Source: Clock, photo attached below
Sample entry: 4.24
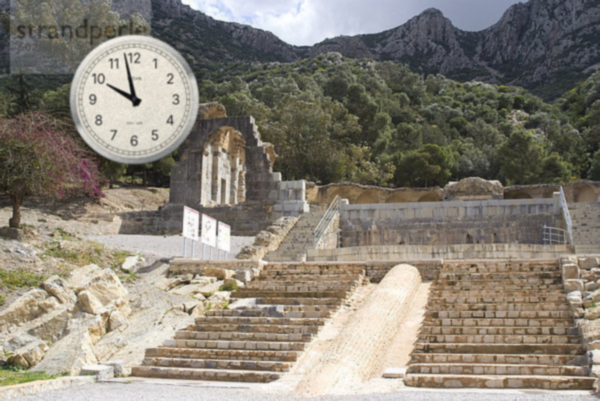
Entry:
9.58
